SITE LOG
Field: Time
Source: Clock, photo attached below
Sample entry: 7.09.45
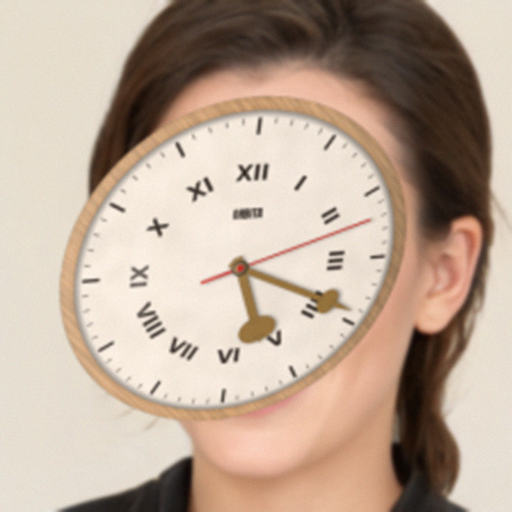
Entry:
5.19.12
